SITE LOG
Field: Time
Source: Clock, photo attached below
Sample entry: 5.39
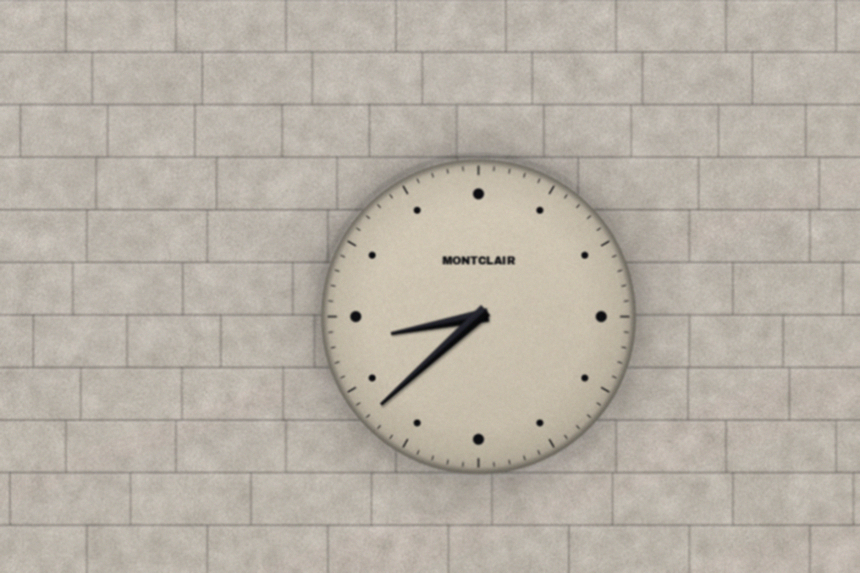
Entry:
8.38
